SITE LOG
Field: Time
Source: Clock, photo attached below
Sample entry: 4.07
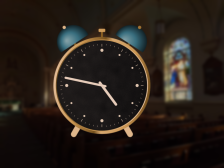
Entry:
4.47
